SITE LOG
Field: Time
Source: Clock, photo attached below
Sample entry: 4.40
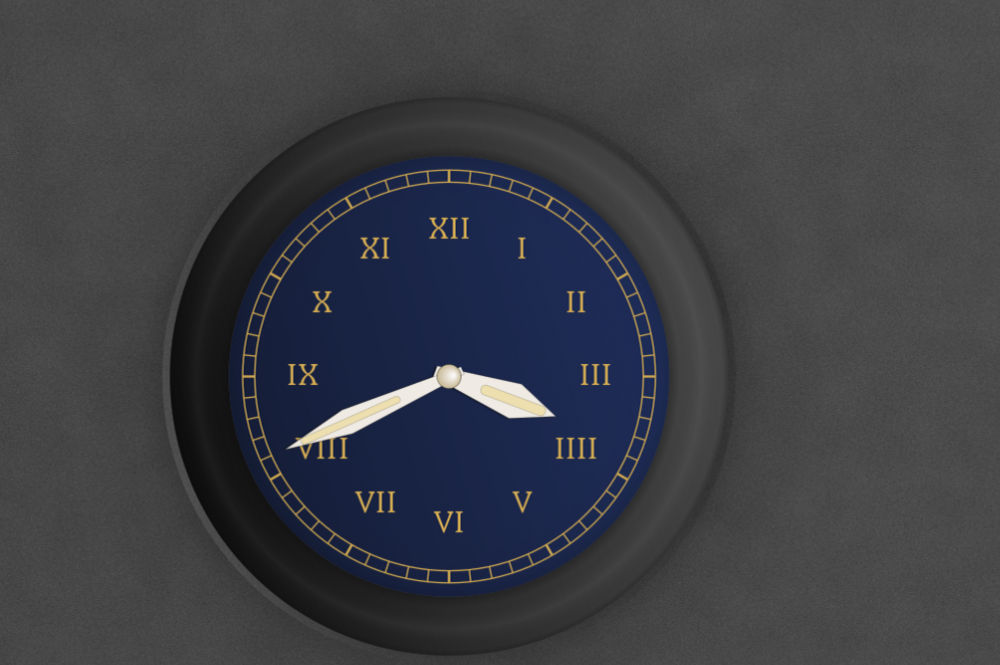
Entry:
3.41
